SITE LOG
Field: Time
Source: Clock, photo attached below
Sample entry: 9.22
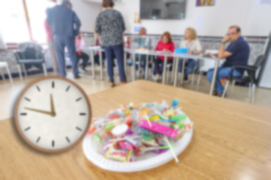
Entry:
11.47
